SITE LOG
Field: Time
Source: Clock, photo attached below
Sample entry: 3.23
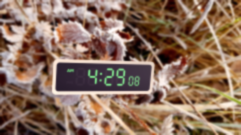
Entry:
4.29
